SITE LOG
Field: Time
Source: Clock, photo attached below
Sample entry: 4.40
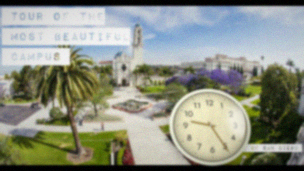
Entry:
9.25
